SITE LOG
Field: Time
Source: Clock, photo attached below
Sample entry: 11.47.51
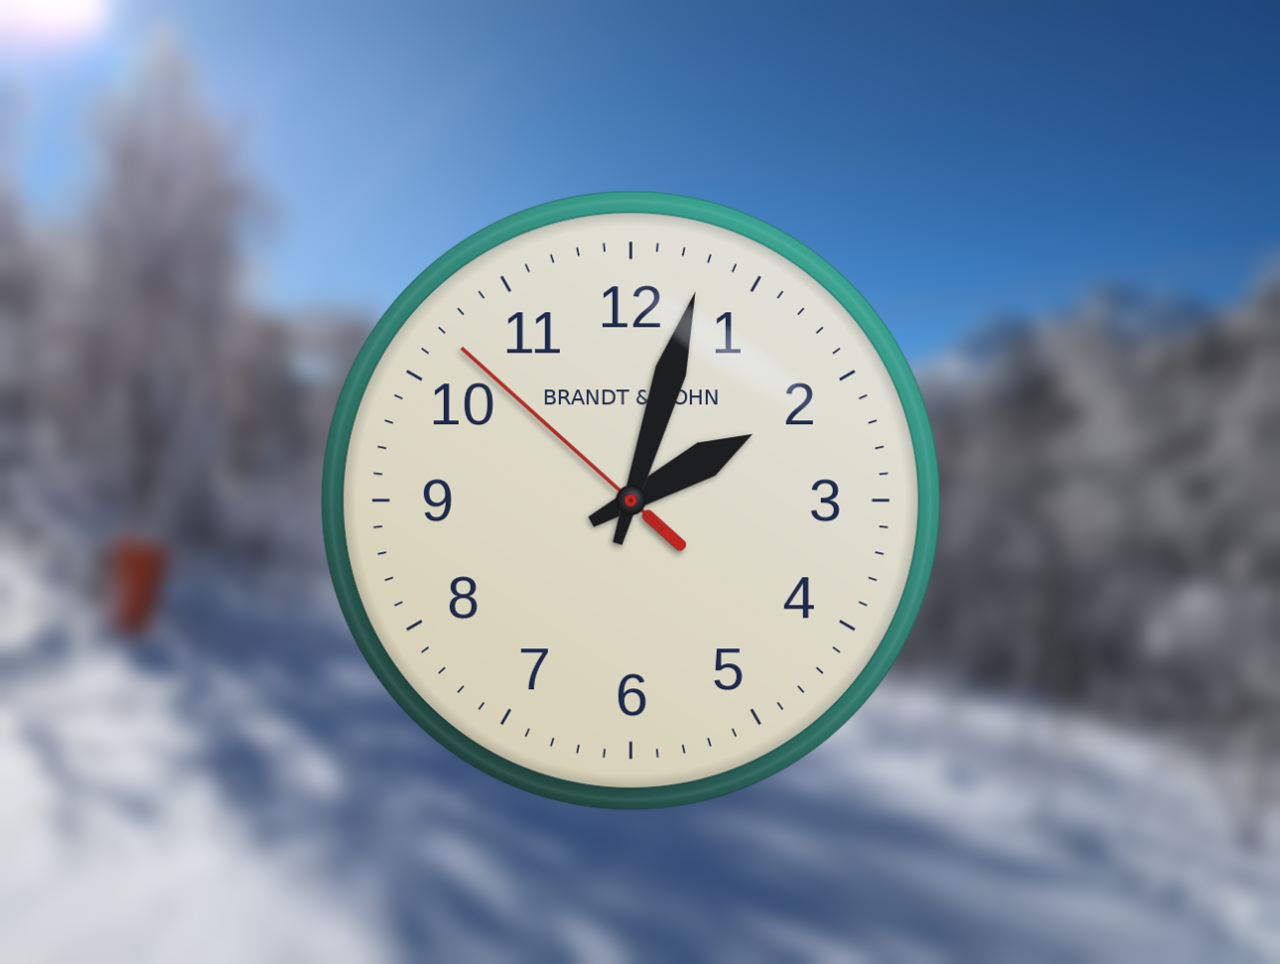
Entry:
2.02.52
